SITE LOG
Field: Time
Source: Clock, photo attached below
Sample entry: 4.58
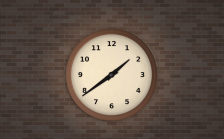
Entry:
1.39
